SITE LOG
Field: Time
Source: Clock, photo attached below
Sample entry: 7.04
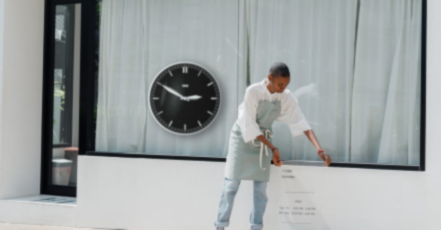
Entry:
2.50
